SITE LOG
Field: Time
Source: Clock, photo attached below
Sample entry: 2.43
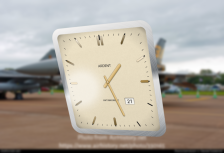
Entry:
1.27
